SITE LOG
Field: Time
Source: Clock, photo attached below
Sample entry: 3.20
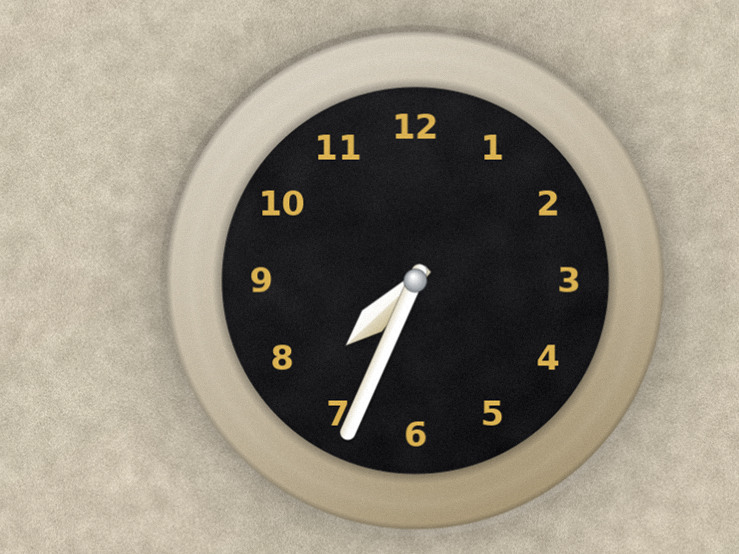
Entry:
7.34
